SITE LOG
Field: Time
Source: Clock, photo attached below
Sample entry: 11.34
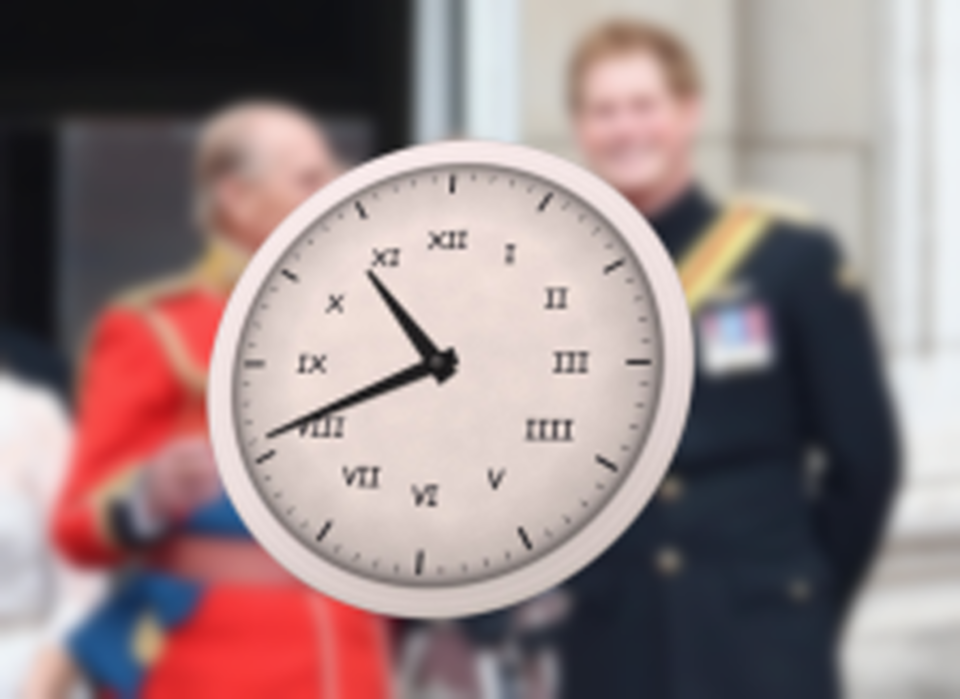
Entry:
10.41
